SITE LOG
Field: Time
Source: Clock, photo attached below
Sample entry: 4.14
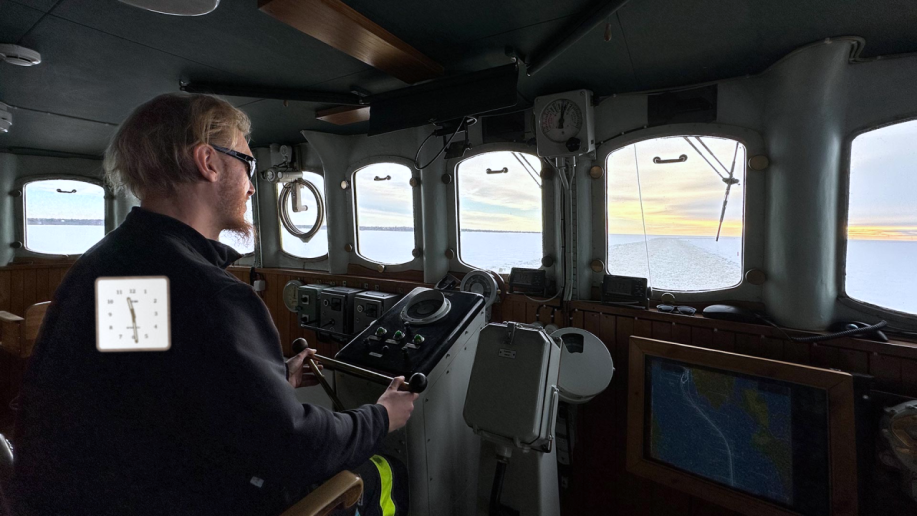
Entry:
11.29
